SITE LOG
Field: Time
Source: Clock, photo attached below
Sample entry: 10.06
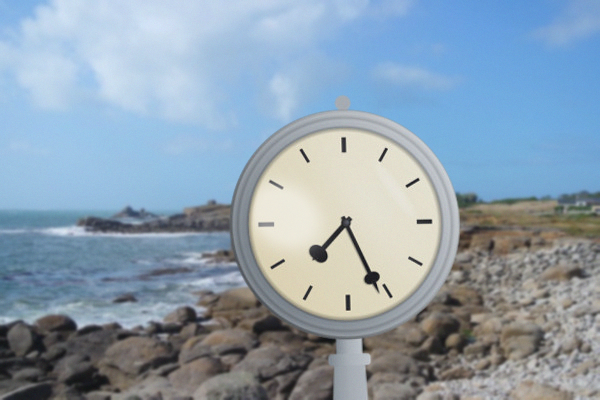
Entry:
7.26
